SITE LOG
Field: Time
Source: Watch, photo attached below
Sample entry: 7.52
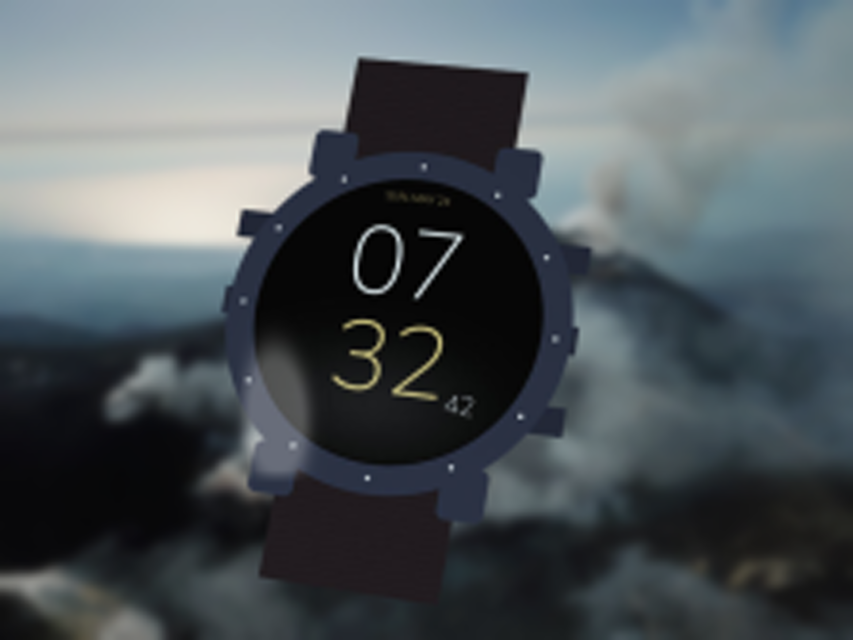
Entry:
7.32
